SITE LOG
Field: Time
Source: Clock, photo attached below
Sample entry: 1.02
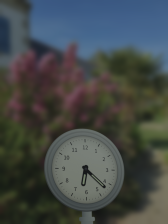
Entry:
6.22
